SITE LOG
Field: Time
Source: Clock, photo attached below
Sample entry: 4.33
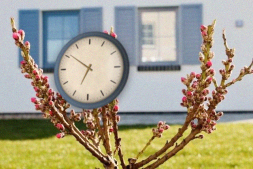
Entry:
6.51
